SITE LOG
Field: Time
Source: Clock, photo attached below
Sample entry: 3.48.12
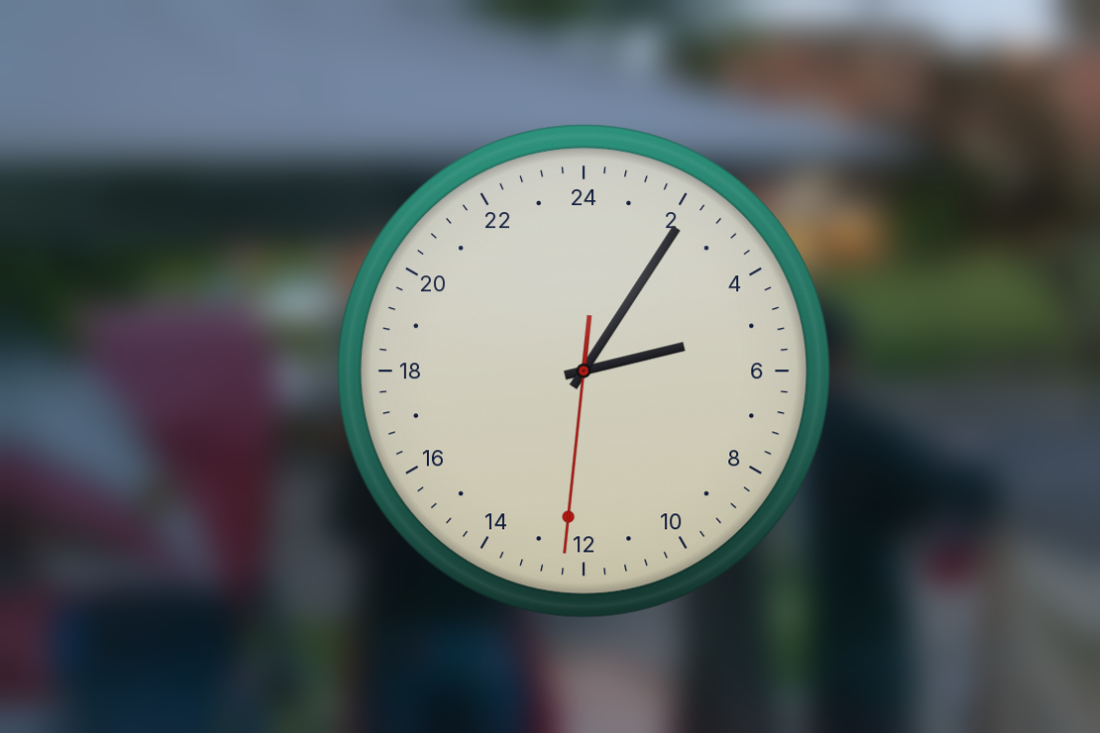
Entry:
5.05.31
